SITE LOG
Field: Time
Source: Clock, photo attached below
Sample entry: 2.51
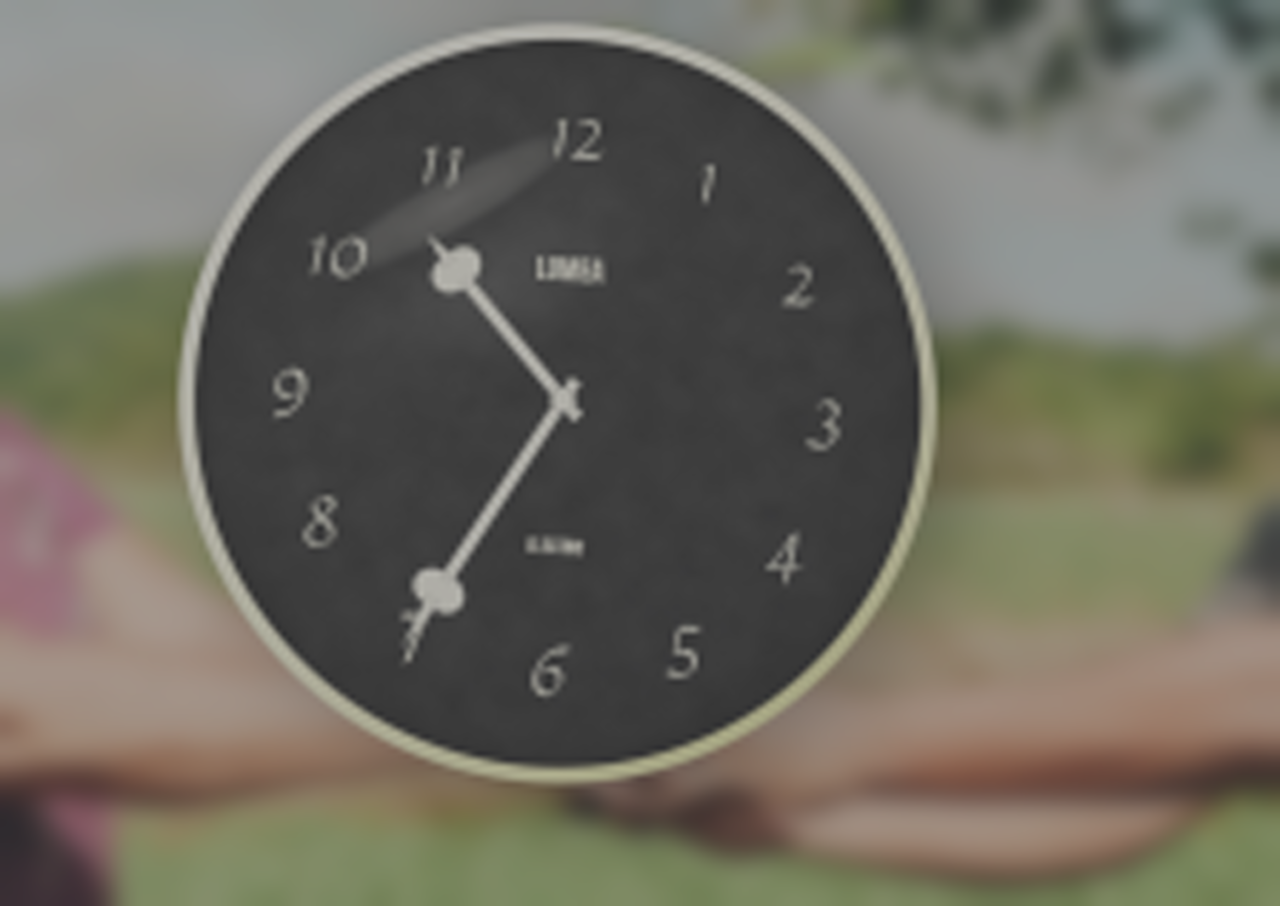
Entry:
10.35
